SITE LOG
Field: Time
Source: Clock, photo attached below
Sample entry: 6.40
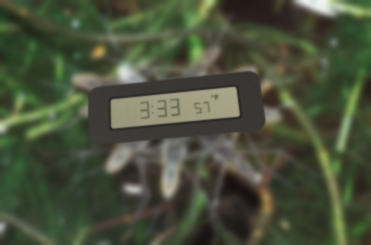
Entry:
3.33
